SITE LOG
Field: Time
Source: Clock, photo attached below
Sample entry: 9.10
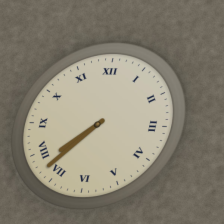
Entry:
7.37
